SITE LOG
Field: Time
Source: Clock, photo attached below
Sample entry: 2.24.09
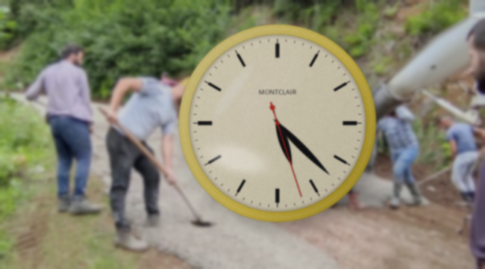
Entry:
5.22.27
